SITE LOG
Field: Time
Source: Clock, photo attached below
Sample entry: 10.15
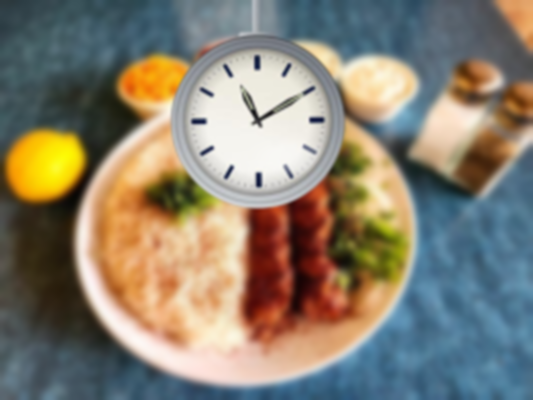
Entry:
11.10
